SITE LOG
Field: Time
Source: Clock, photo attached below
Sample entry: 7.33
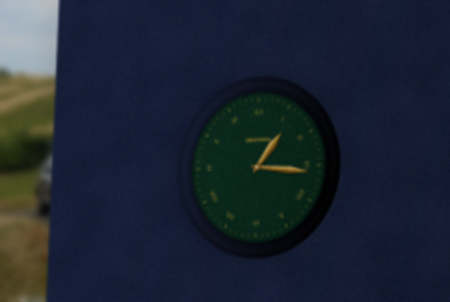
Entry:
1.16
